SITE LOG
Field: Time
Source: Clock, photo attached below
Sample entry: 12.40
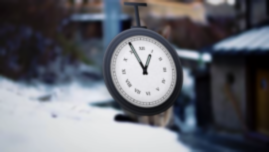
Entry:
12.56
